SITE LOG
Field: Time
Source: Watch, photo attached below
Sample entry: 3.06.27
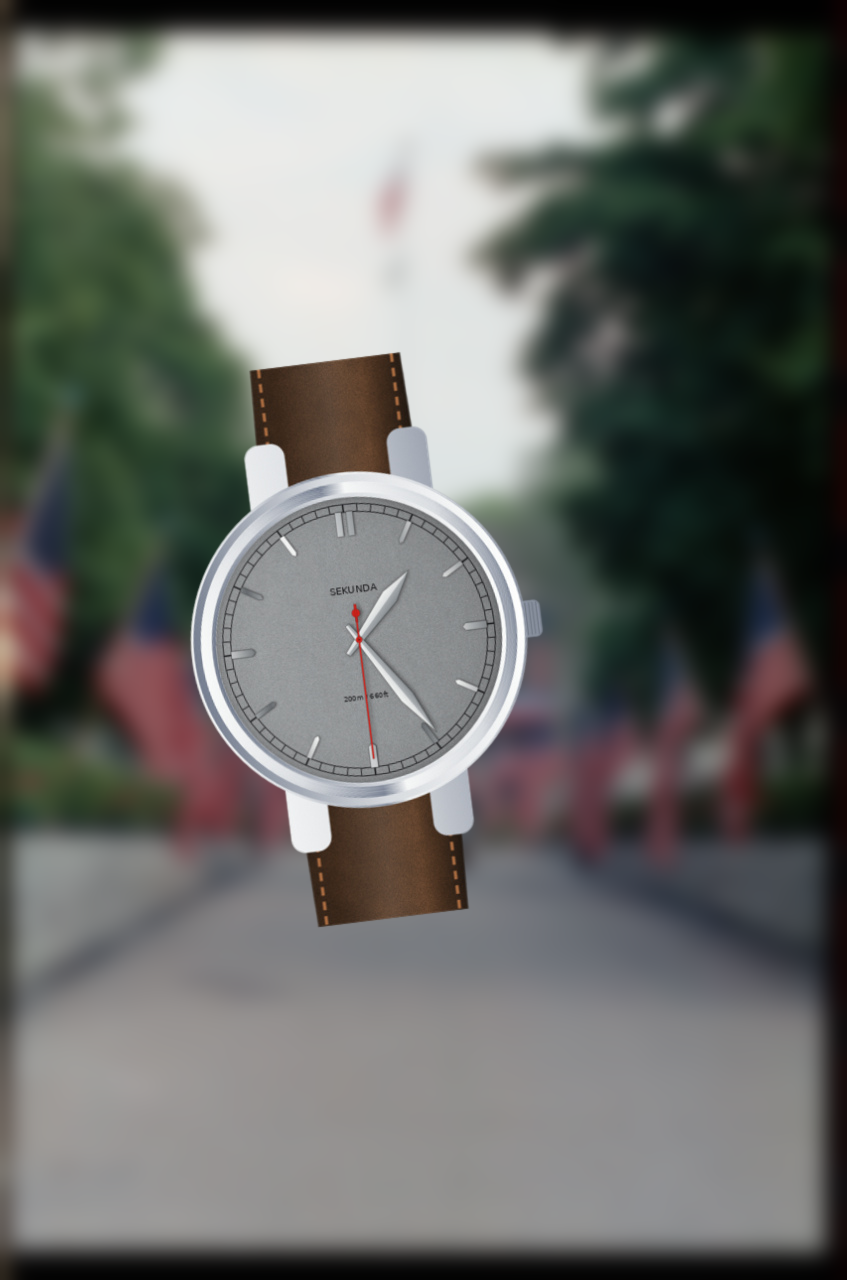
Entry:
1.24.30
